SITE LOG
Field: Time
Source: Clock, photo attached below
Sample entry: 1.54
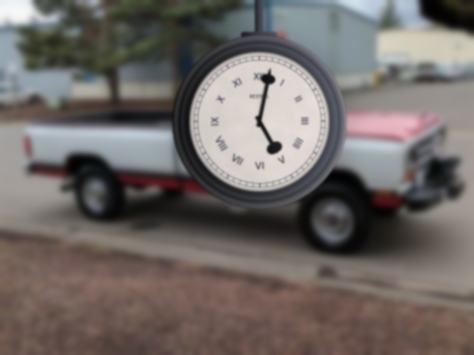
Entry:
5.02
